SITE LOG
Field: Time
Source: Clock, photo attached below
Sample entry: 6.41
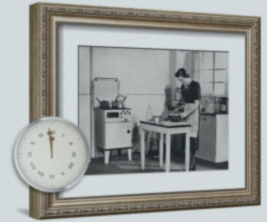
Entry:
11.59
